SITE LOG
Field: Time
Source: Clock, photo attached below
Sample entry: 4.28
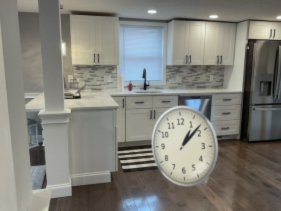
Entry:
1.08
